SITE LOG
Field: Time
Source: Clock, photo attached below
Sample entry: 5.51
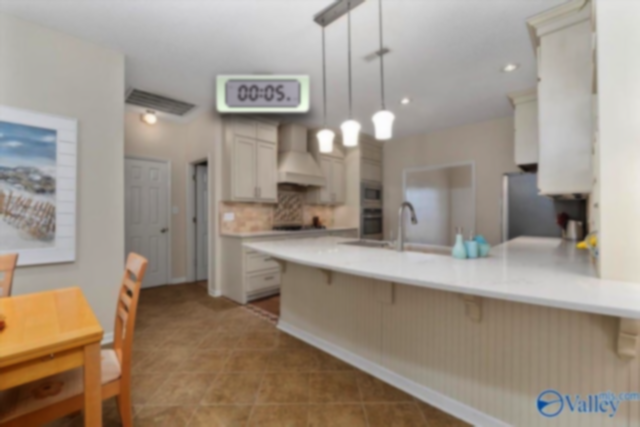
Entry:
0.05
